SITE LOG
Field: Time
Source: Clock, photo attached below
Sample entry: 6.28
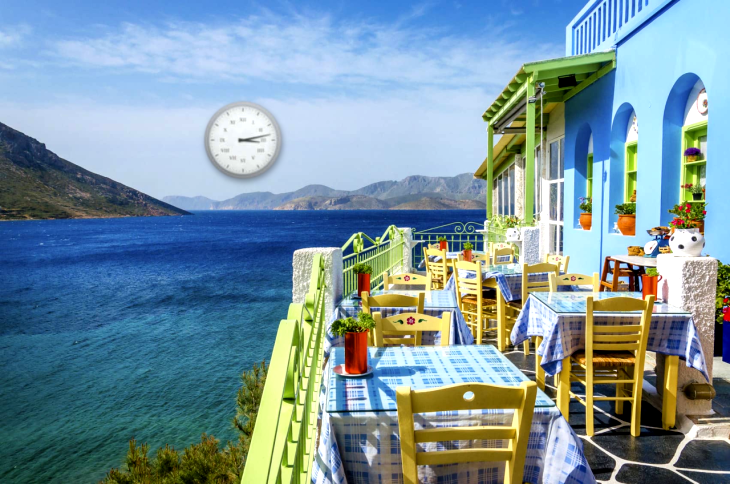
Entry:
3.13
